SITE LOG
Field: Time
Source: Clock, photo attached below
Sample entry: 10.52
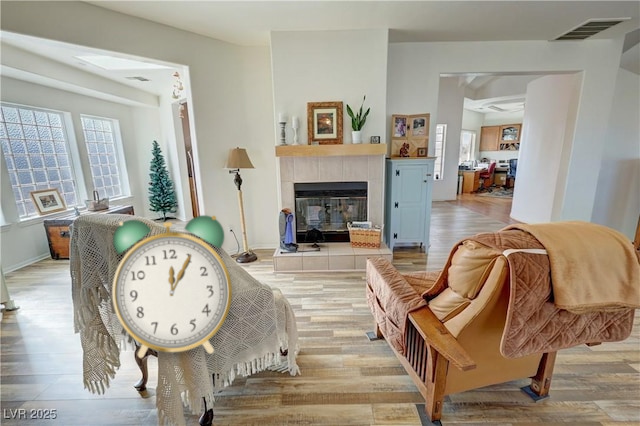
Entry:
12.05
